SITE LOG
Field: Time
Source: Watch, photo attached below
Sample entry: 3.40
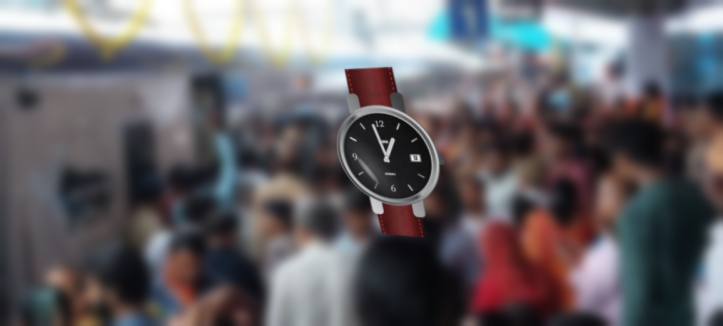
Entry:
12.58
